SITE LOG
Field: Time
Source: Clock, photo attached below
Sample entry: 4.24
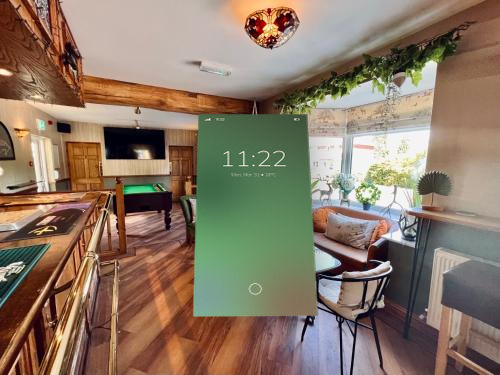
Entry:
11.22
